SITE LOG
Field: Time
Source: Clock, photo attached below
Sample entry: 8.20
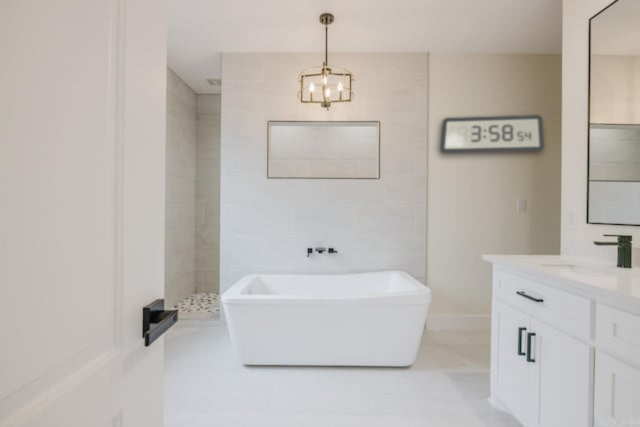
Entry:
3.58
